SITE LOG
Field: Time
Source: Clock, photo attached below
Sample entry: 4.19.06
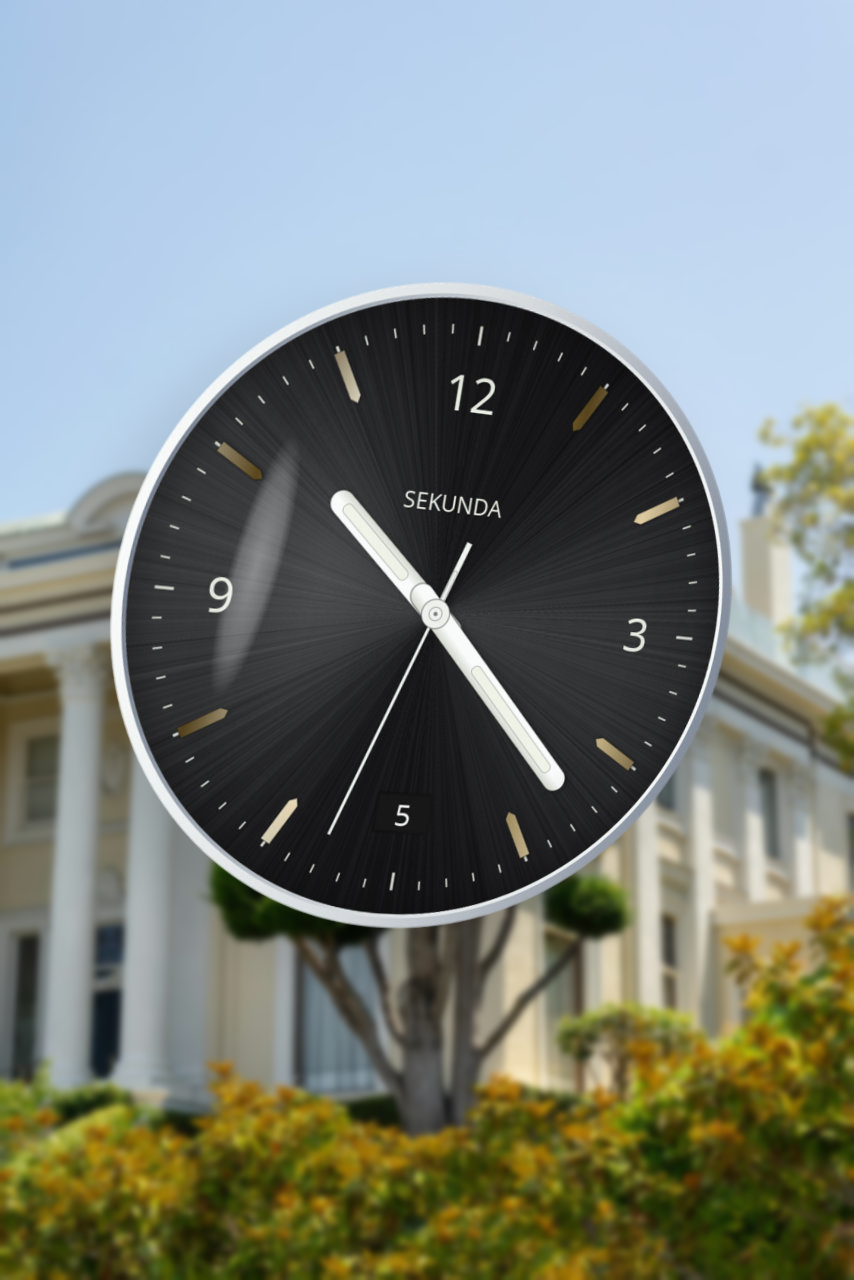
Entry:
10.22.33
